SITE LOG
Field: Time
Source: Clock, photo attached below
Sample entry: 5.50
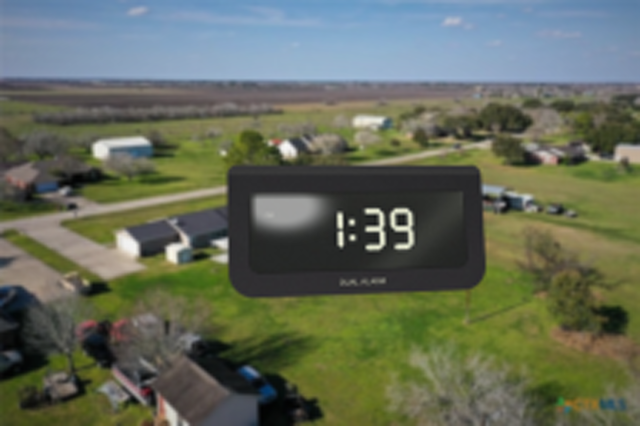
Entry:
1.39
